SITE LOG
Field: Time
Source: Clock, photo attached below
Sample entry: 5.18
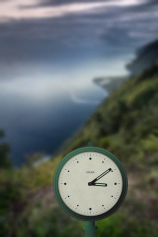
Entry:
3.09
